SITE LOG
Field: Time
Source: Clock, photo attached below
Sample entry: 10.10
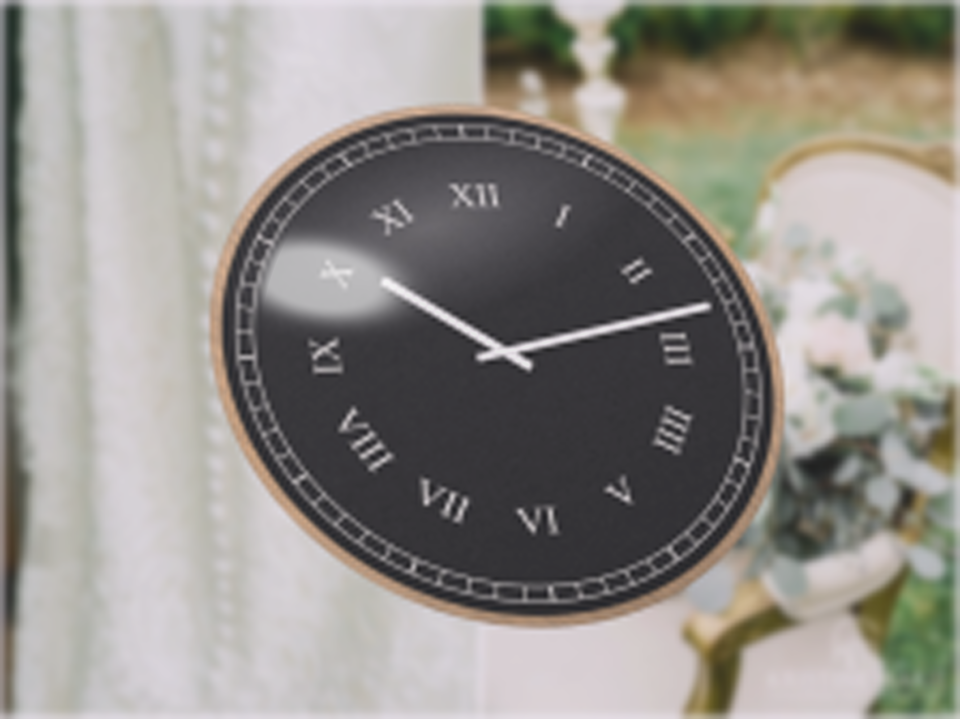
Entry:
10.13
